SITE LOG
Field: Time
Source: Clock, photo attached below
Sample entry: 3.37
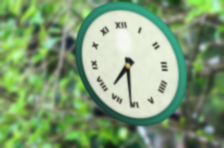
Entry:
7.31
